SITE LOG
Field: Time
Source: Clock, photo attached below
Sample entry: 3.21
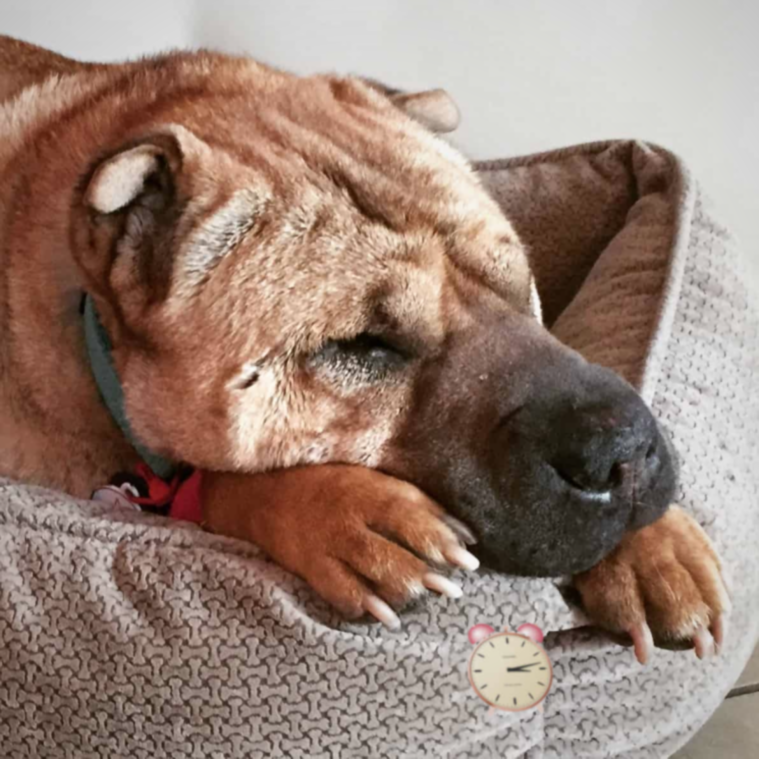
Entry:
3.13
